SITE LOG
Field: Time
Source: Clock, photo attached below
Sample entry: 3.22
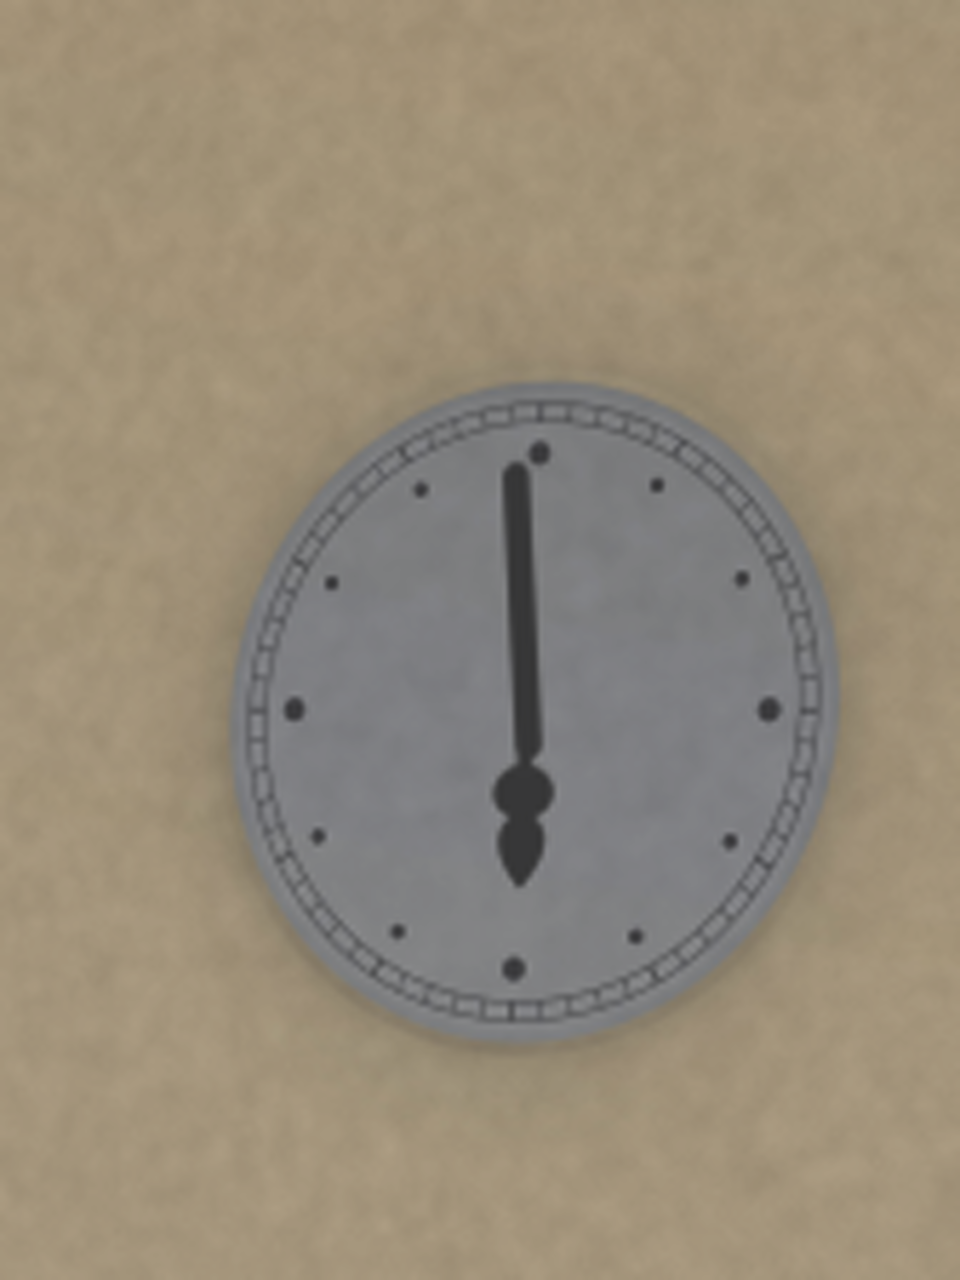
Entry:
5.59
